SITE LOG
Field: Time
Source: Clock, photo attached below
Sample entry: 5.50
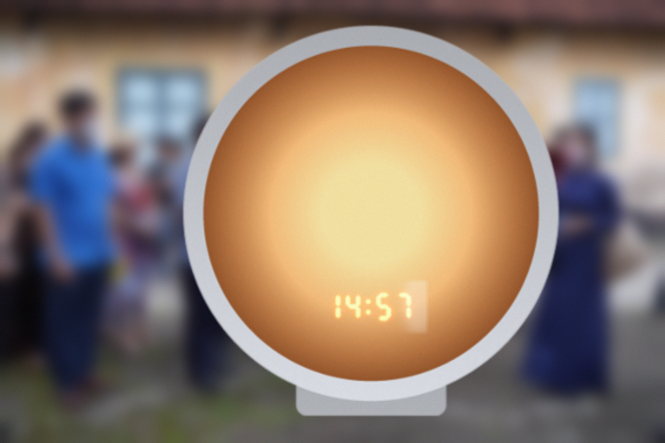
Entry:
14.57
